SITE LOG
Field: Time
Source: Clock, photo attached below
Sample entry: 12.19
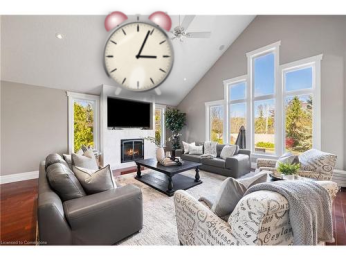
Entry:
3.04
